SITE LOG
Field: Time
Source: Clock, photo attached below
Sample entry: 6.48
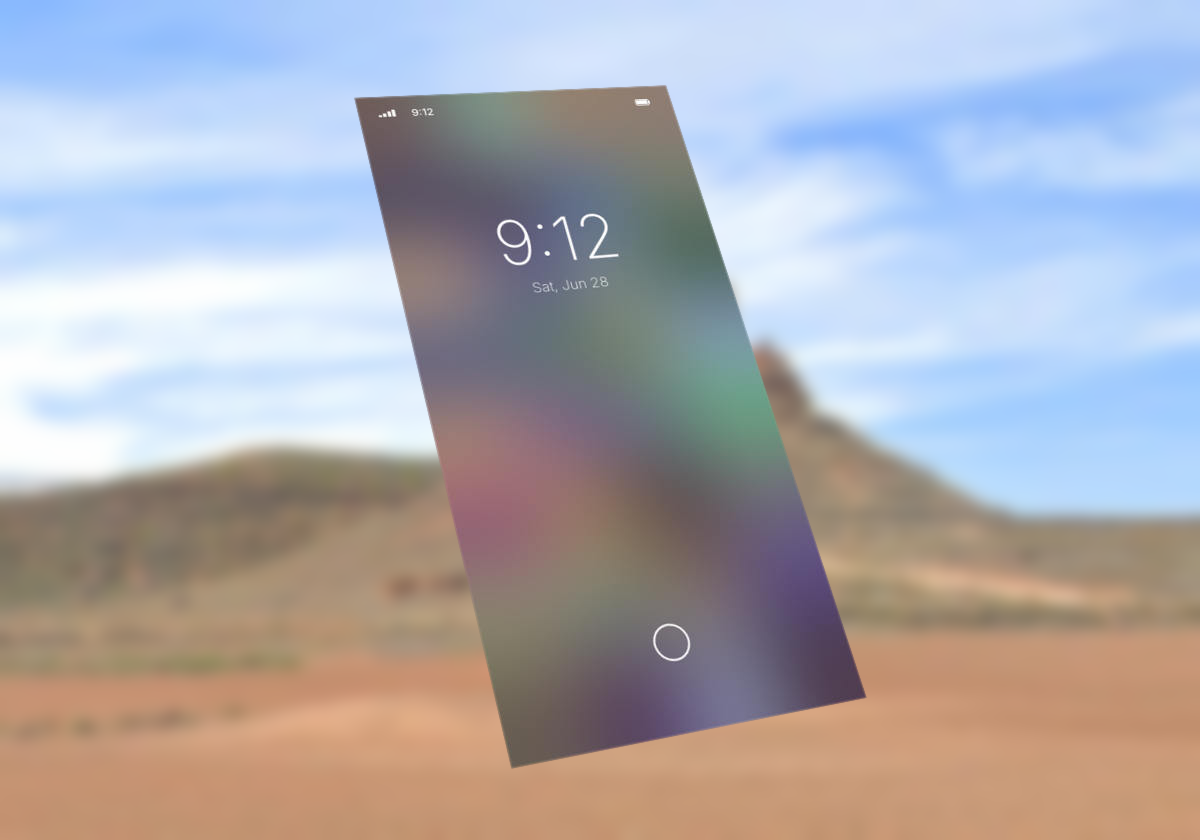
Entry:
9.12
